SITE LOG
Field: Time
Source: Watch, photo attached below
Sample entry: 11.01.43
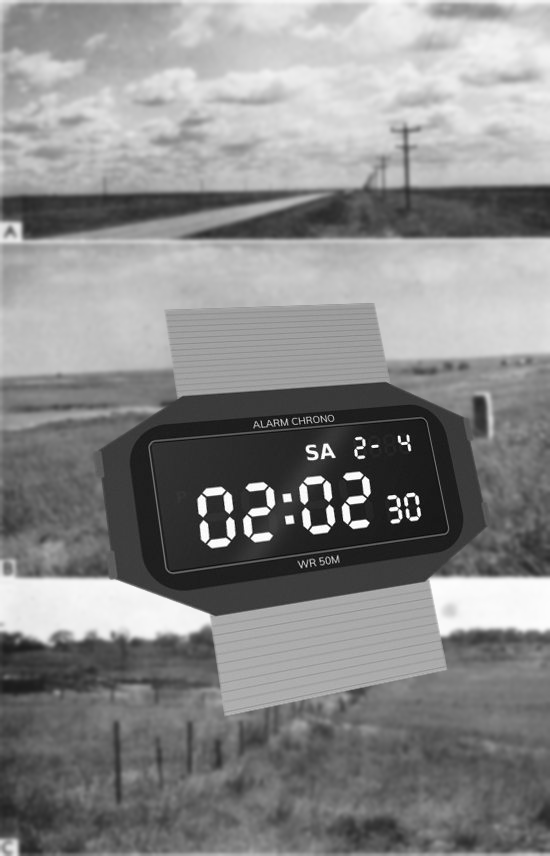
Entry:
2.02.30
